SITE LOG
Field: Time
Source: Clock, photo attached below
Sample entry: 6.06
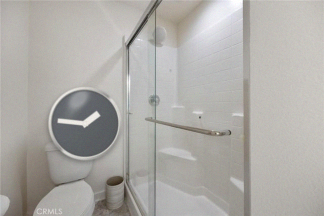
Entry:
1.46
